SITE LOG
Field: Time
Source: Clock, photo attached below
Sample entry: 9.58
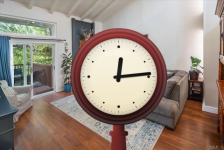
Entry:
12.14
